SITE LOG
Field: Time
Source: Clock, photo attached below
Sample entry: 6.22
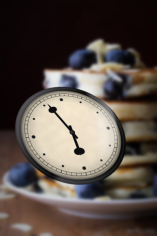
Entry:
5.56
